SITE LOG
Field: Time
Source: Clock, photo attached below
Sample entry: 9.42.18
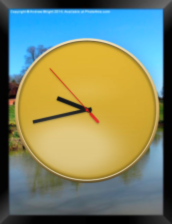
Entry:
9.42.53
